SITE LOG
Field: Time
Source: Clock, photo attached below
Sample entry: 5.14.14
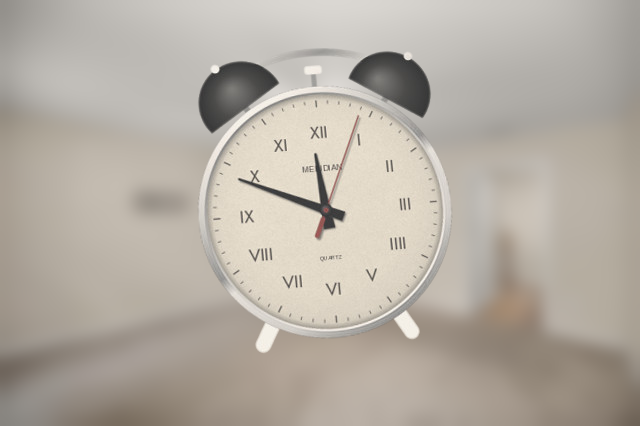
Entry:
11.49.04
